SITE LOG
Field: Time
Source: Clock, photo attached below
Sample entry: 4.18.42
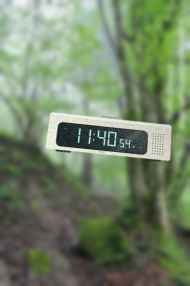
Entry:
11.40.54
